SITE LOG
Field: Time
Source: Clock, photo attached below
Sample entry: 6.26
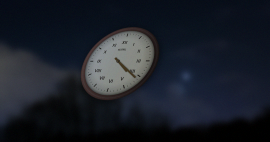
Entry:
4.21
